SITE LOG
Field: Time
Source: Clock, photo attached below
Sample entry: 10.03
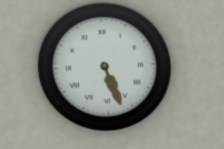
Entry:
5.27
